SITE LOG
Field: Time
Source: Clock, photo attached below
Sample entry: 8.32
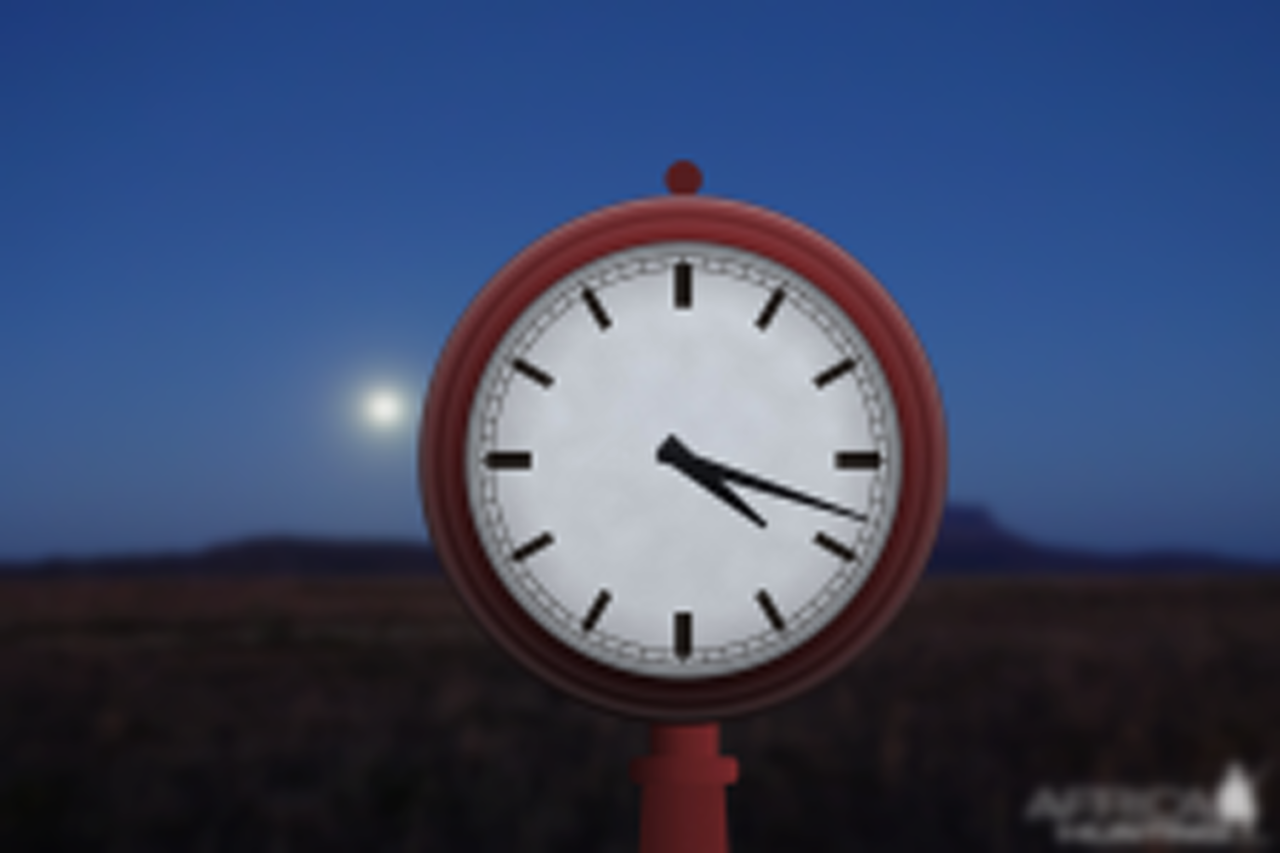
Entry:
4.18
